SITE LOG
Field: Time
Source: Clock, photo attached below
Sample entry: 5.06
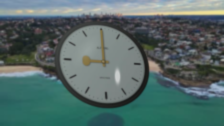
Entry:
9.00
